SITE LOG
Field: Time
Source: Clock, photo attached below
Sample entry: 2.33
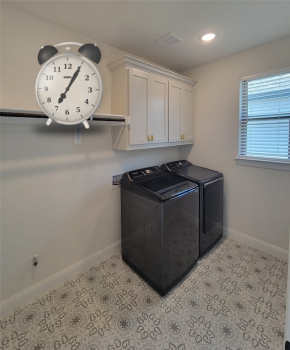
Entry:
7.05
